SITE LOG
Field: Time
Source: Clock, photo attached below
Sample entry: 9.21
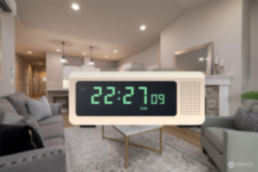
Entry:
22.27
